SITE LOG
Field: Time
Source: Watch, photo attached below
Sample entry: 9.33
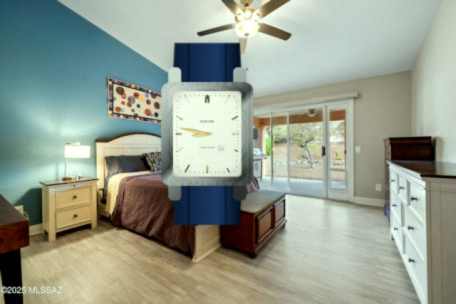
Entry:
8.47
